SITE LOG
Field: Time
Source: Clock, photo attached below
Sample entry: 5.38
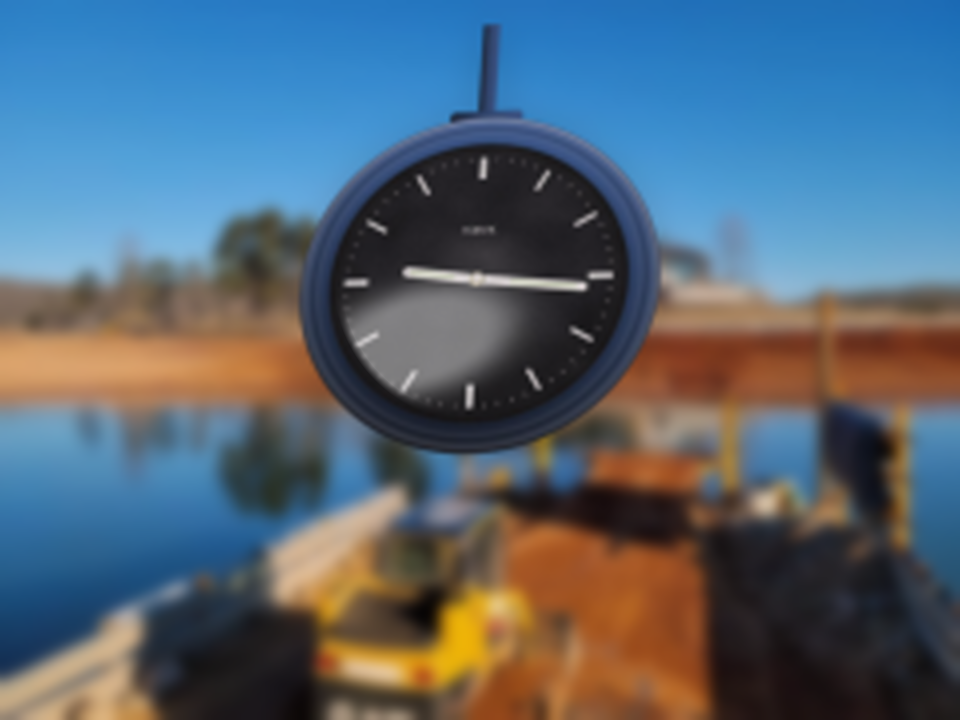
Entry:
9.16
